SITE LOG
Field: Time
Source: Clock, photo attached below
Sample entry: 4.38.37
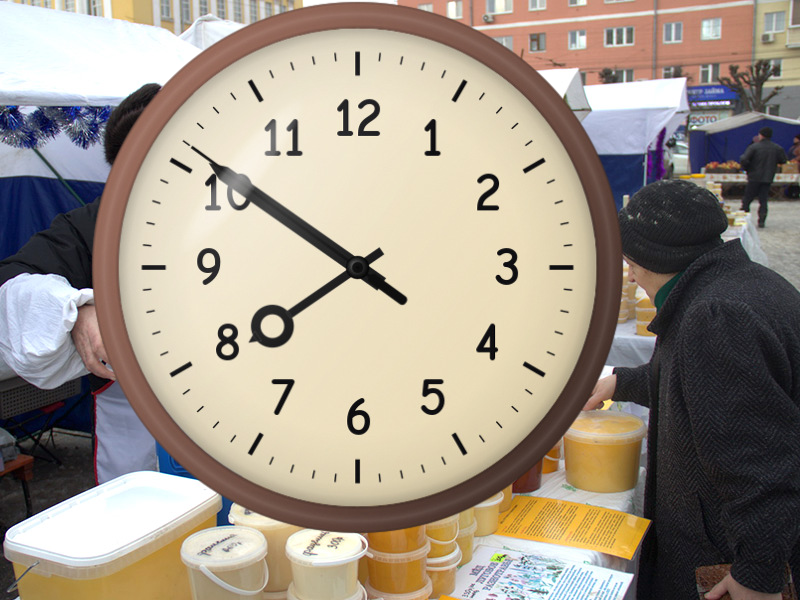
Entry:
7.50.51
